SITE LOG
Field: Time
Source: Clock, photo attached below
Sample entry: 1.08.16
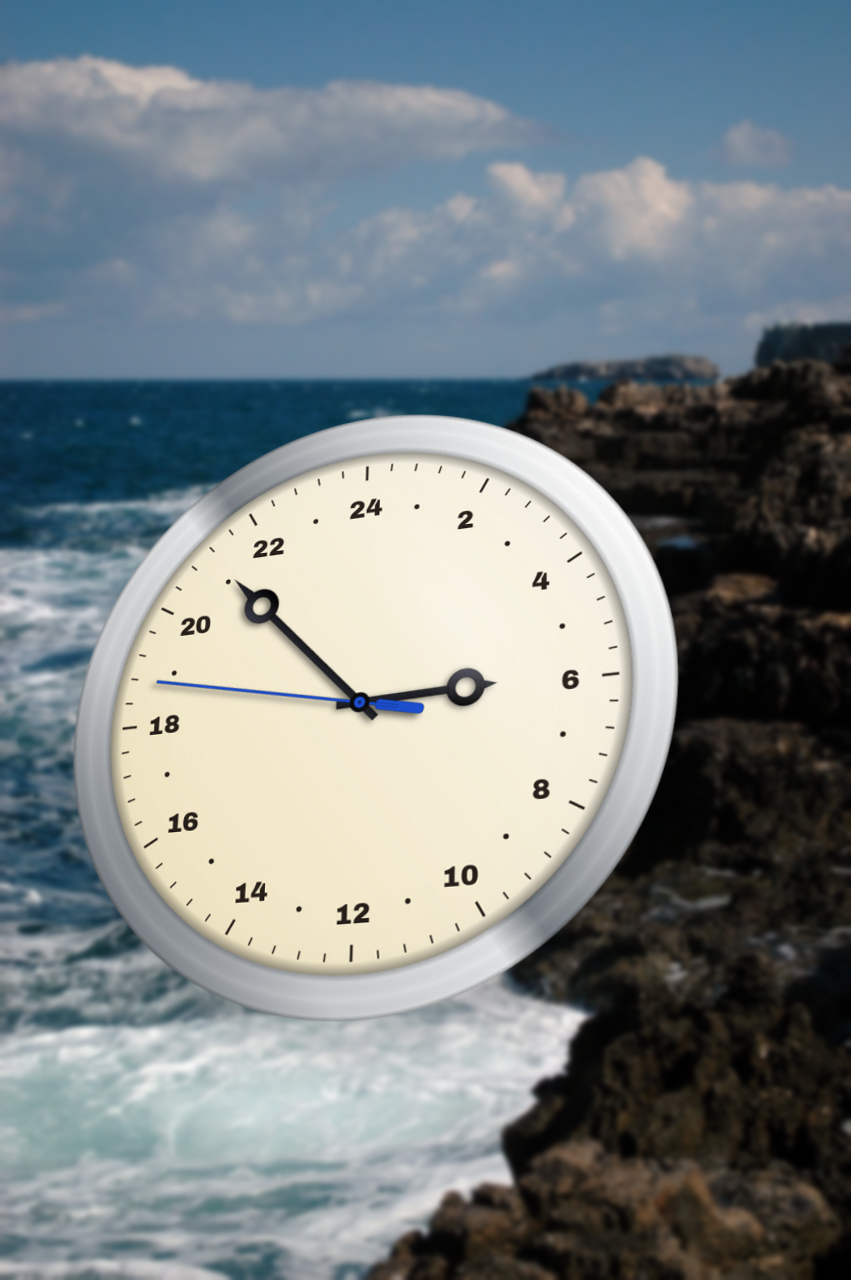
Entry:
5.52.47
